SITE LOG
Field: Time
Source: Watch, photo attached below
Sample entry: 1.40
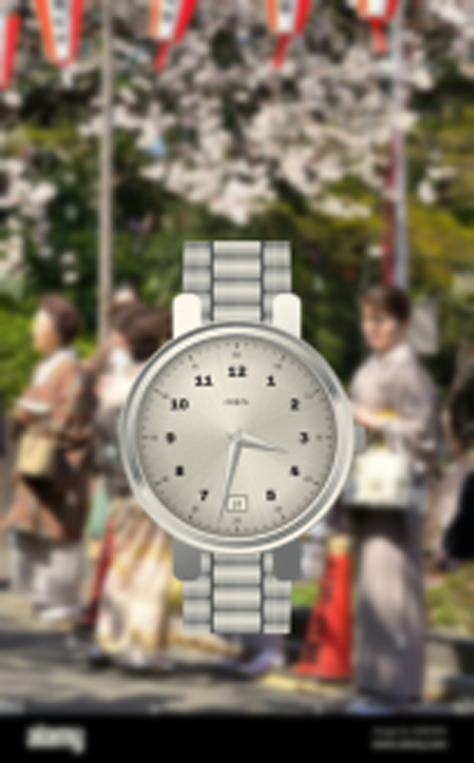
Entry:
3.32
